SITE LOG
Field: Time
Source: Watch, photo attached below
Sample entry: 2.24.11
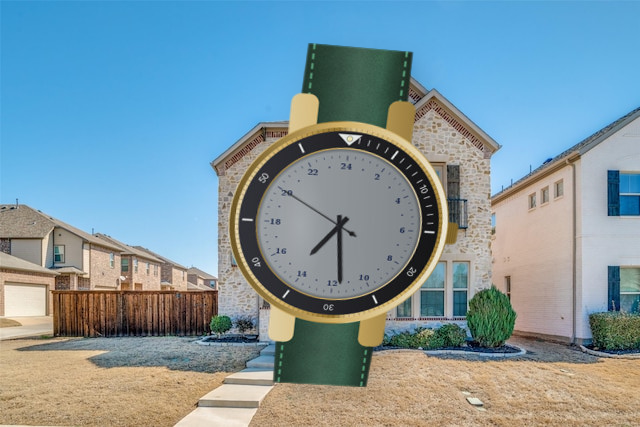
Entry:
14.28.50
